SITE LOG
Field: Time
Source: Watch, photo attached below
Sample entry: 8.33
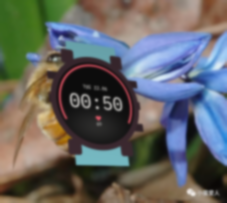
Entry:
0.50
